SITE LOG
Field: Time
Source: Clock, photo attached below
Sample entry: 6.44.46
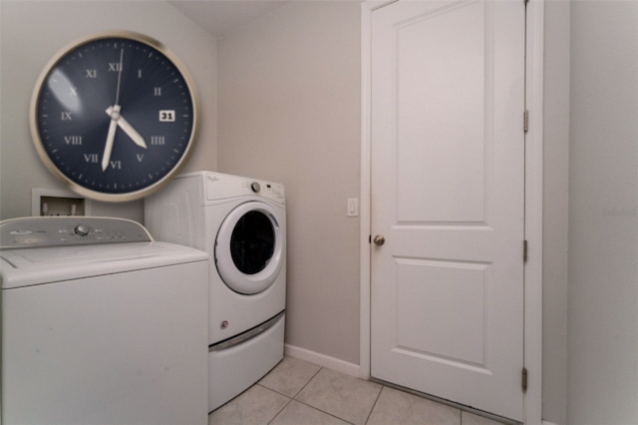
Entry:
4.32.01
